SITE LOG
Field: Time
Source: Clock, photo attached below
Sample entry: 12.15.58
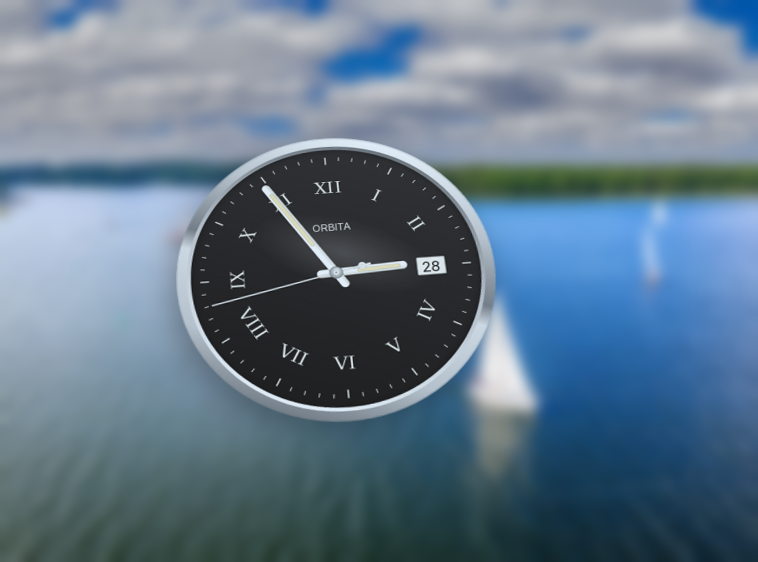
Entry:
2.54.43
